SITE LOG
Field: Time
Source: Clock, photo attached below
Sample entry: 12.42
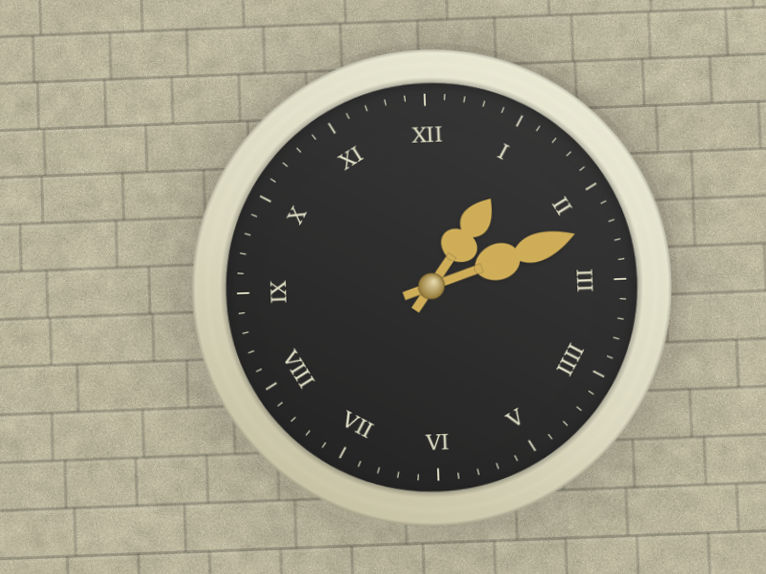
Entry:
1.12
